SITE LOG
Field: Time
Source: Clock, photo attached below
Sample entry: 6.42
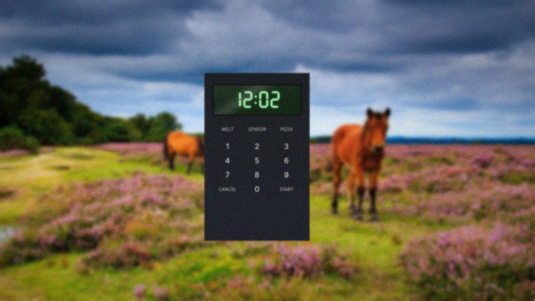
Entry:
12.02
